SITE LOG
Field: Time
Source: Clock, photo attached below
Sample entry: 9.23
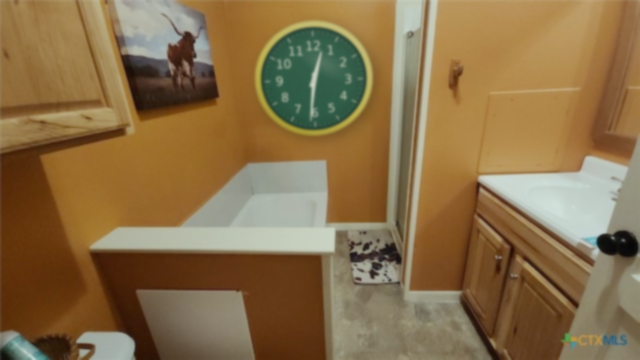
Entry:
12.31
